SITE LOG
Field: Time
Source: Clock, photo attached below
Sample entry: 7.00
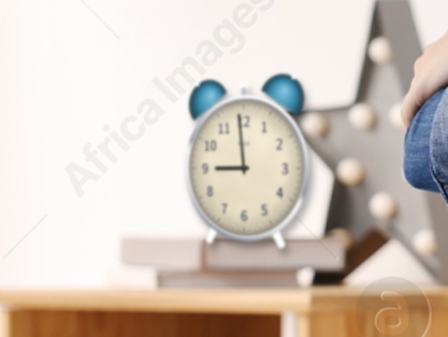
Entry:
8.59
